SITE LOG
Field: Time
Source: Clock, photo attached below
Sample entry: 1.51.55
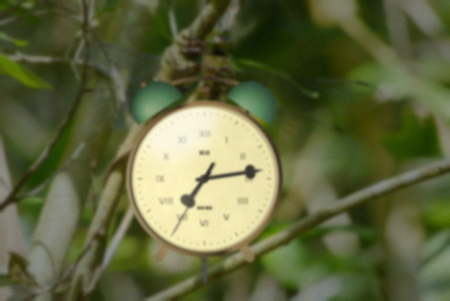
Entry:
7.13.35
